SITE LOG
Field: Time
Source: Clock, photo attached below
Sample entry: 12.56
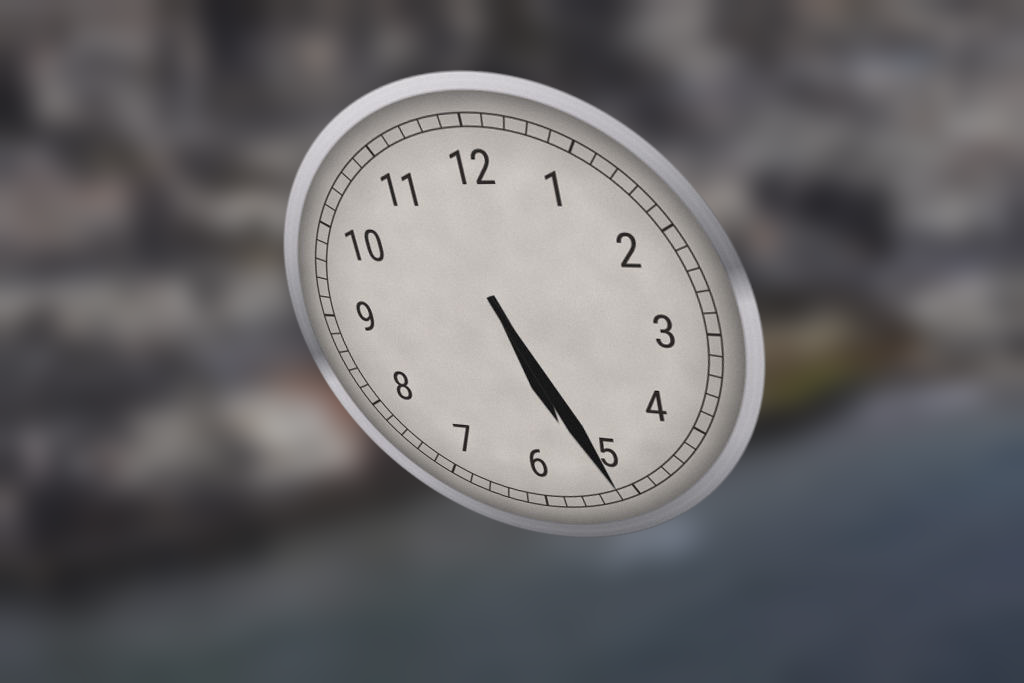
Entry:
5.26
